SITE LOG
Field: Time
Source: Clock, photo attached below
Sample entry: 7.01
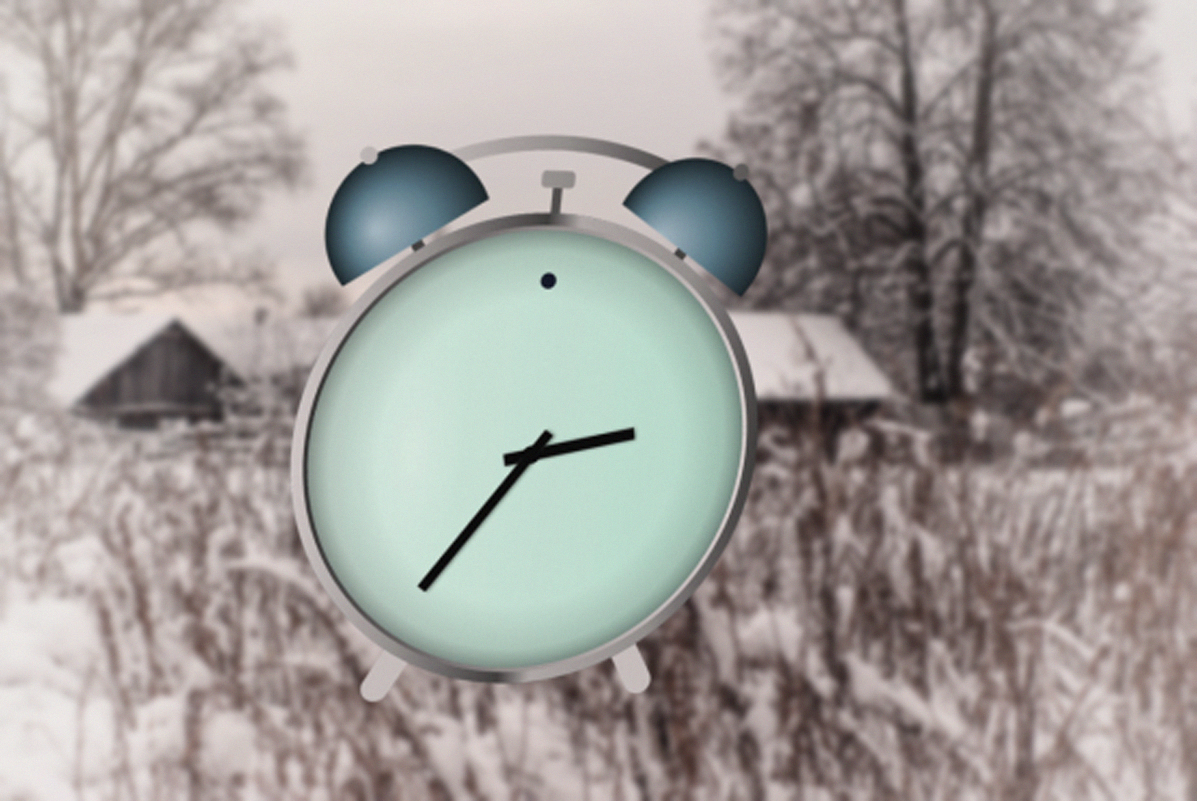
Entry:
2.36
